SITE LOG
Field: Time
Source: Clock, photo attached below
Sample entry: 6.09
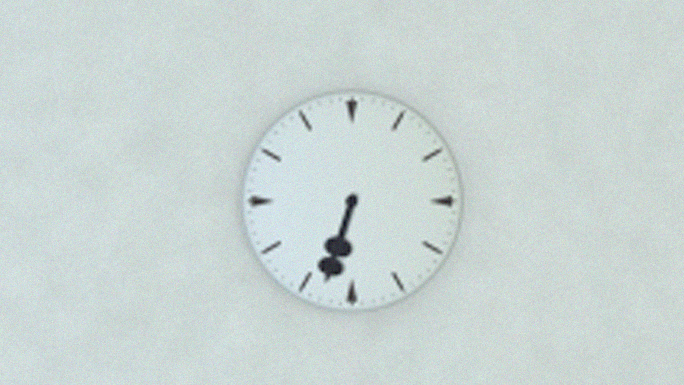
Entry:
6.33
